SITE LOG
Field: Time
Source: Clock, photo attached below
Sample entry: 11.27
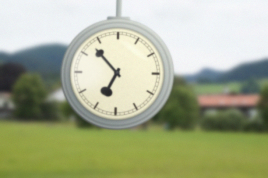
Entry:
6.53
